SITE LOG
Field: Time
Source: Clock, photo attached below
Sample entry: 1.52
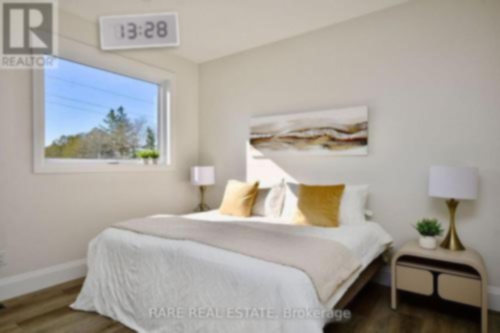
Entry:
13.28
